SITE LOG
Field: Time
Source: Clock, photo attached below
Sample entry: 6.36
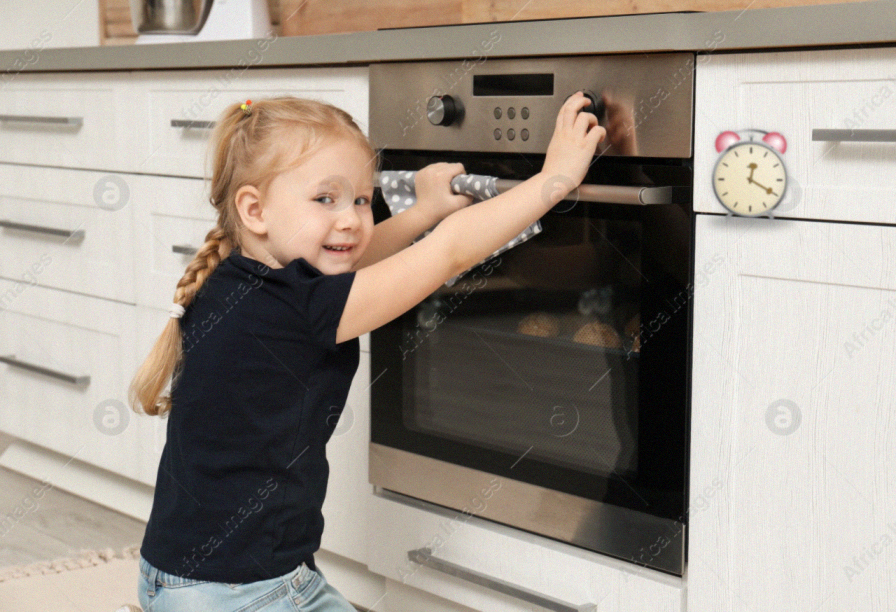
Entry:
12.20
